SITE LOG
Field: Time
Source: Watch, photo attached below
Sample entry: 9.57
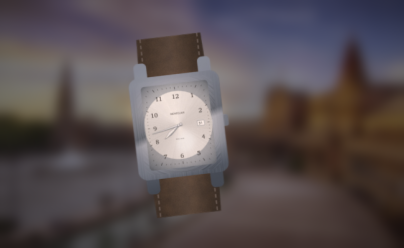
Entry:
7.43
